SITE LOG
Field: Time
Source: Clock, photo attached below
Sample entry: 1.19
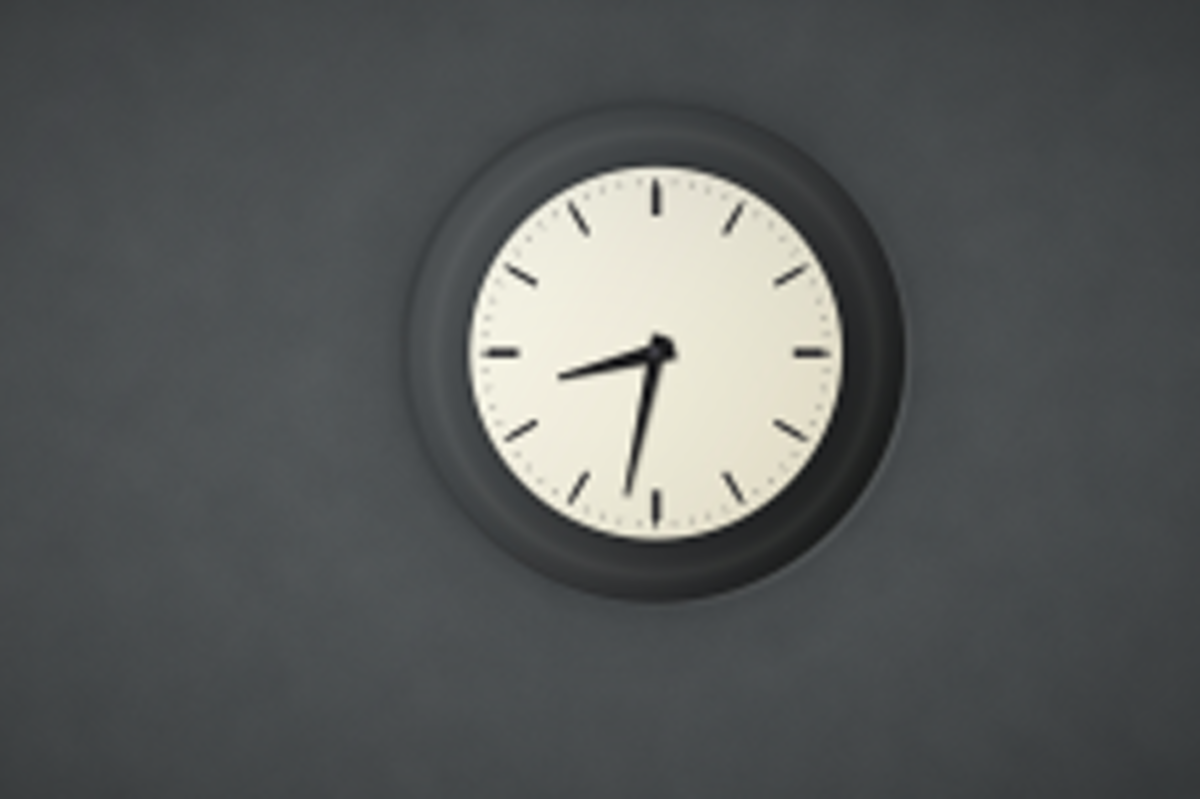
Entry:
8.32
